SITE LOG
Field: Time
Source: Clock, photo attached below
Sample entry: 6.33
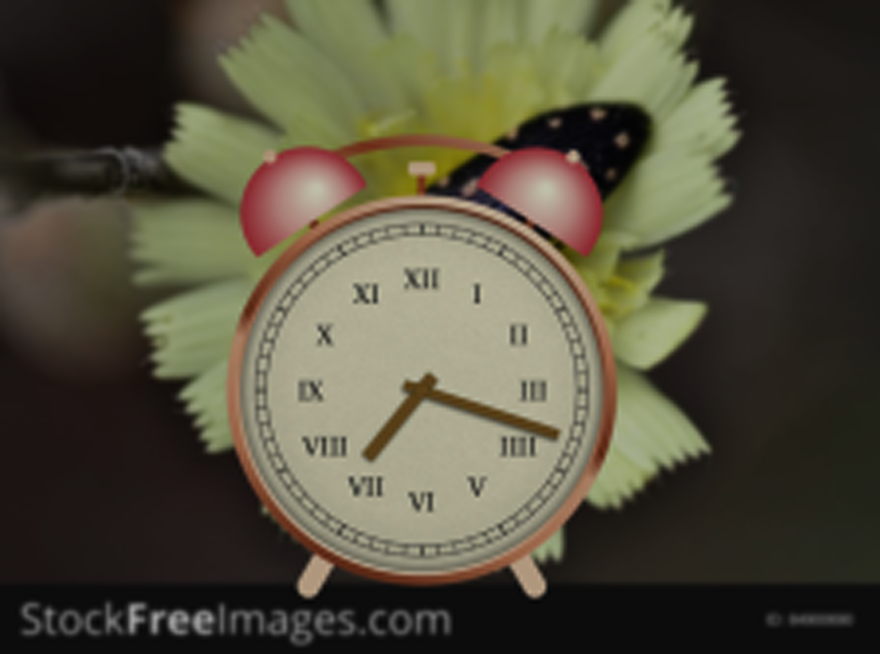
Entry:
7.18
